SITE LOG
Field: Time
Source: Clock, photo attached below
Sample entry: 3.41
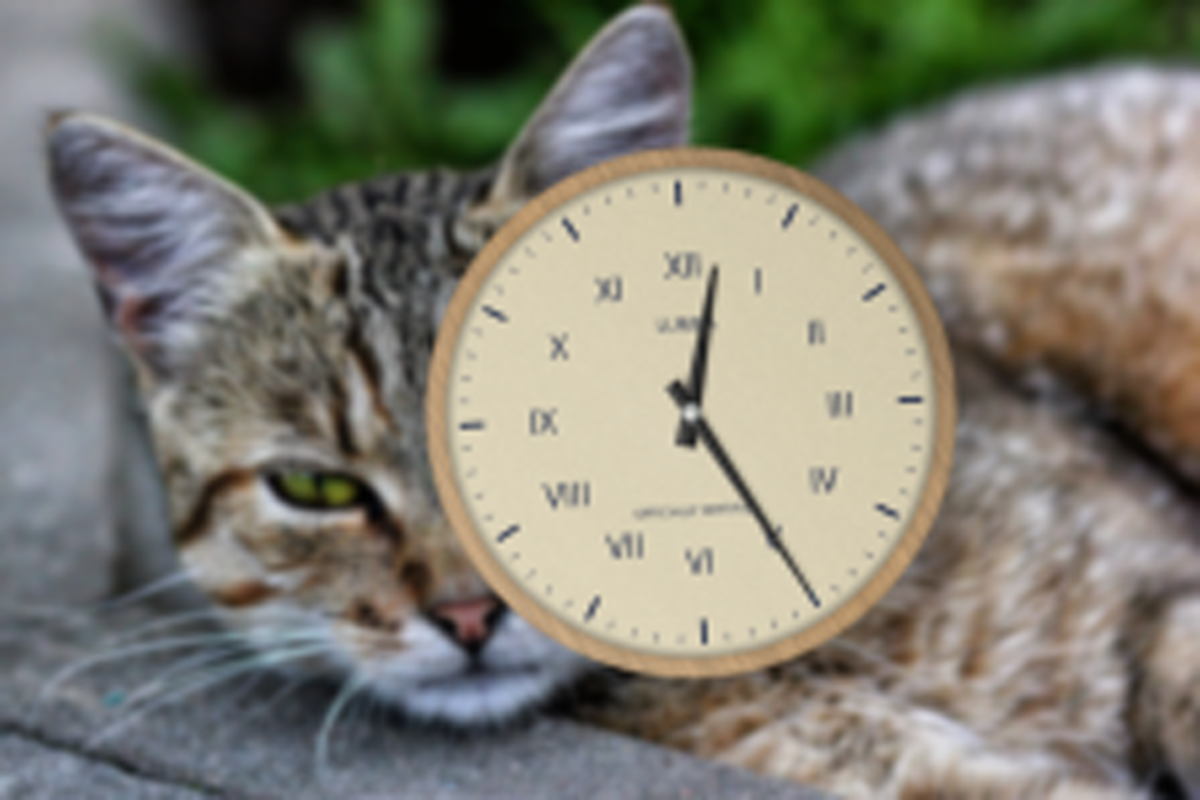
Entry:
12.25
